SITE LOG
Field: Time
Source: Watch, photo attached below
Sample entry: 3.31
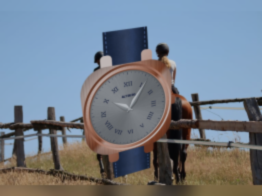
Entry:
10.06
